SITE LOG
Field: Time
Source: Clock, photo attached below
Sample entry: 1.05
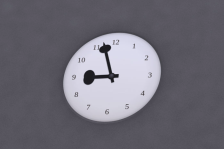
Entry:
8.57
